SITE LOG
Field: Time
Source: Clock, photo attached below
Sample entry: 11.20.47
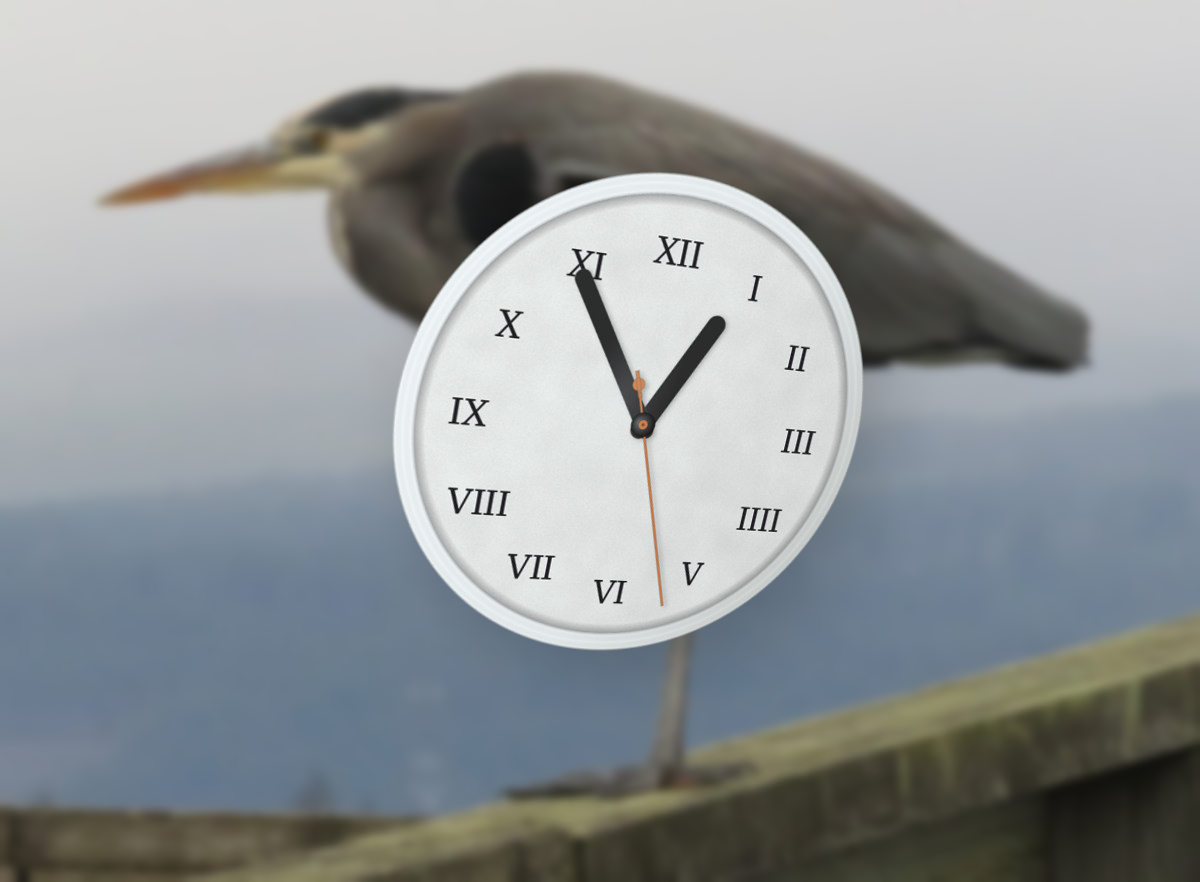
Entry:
12.54.27
